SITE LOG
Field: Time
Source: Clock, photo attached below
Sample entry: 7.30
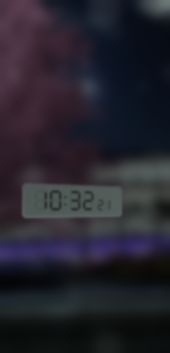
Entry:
10.32
